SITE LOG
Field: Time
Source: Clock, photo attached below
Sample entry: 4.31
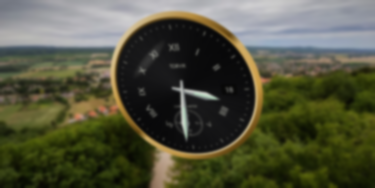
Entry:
3.31
